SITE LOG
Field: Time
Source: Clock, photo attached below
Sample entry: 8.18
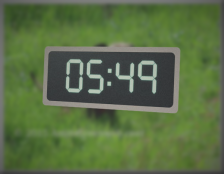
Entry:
5.49
